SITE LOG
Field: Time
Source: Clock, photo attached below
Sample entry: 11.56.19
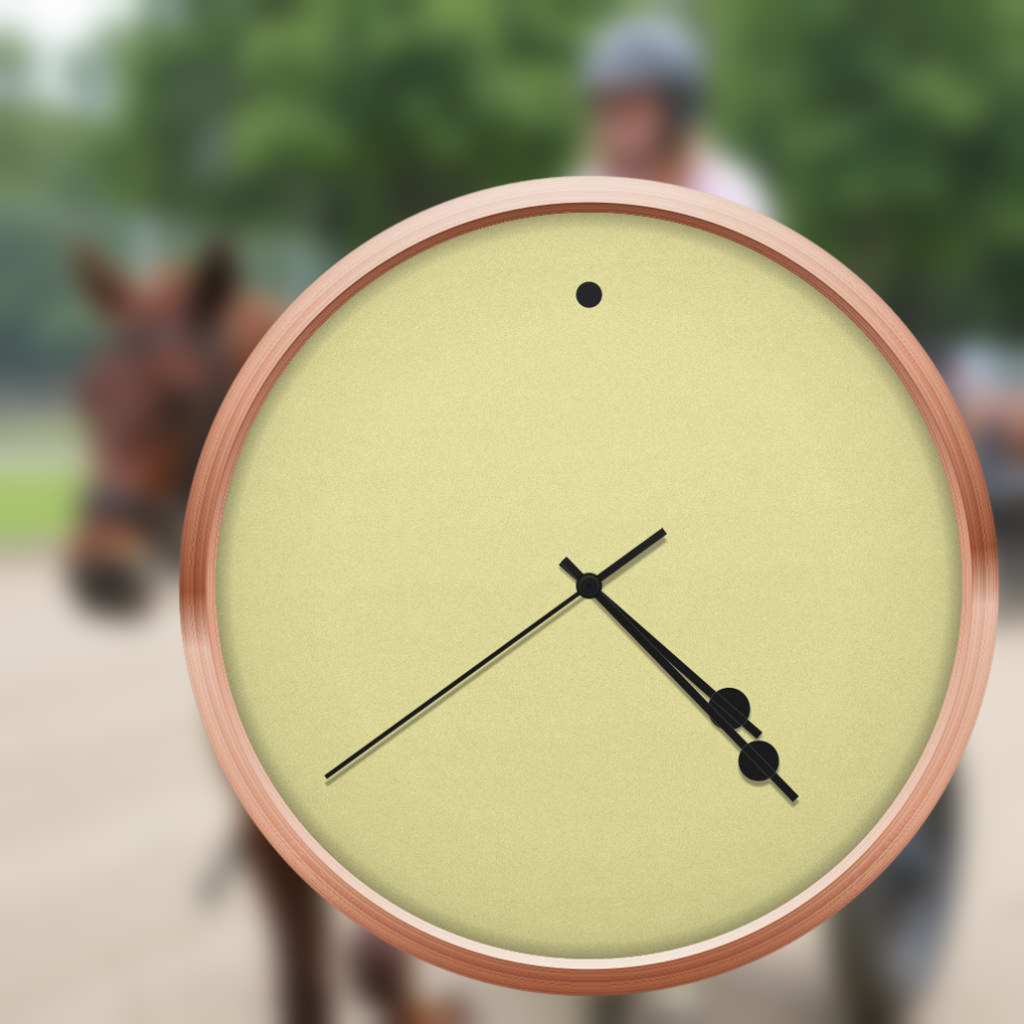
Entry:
4.22.39
